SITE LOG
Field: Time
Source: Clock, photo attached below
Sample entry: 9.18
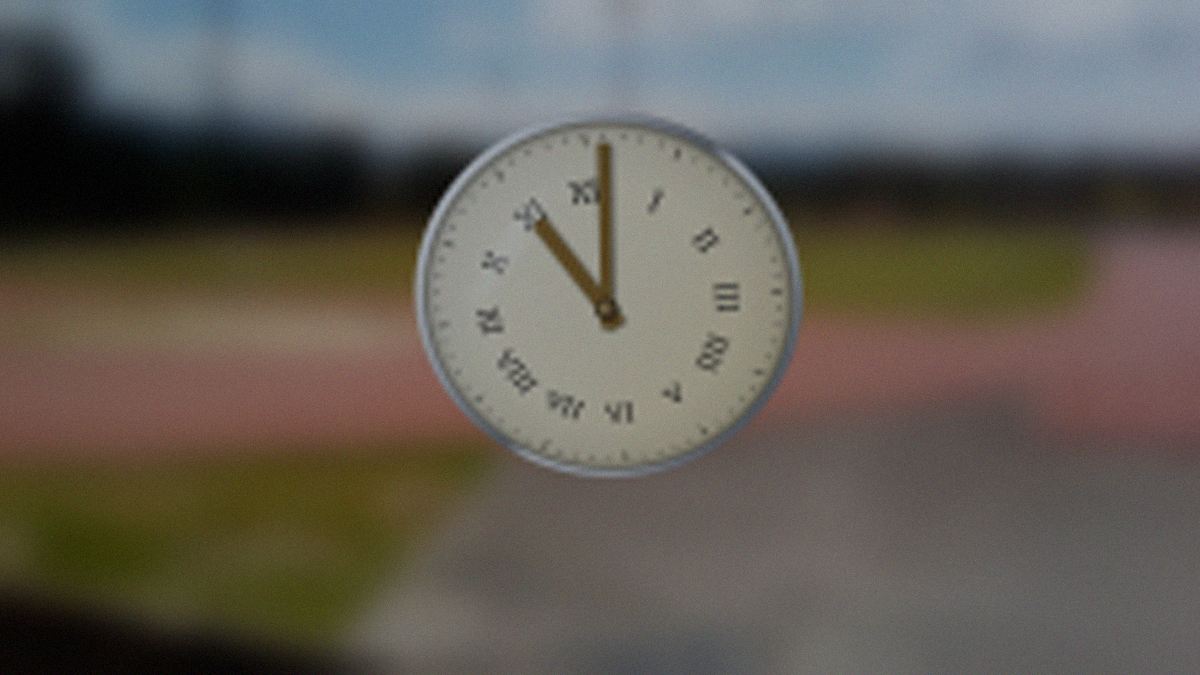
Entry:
11.01
